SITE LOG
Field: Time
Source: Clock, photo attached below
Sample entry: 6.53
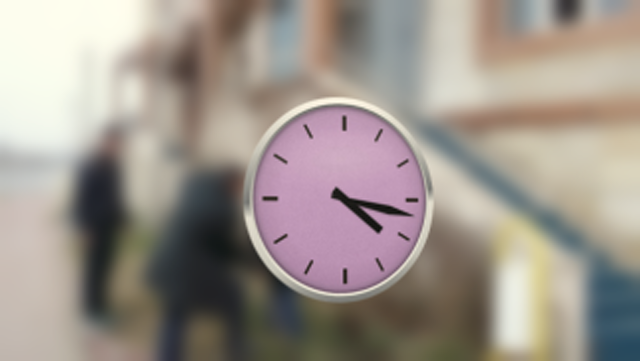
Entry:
4.17
